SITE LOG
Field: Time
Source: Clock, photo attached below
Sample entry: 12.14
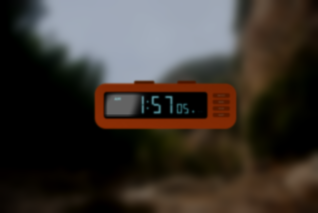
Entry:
1.57
